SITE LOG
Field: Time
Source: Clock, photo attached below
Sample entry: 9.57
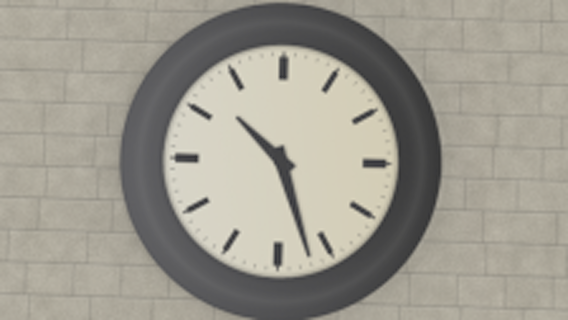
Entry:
10.27
